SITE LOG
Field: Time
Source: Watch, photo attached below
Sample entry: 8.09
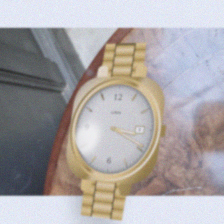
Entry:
3.19
